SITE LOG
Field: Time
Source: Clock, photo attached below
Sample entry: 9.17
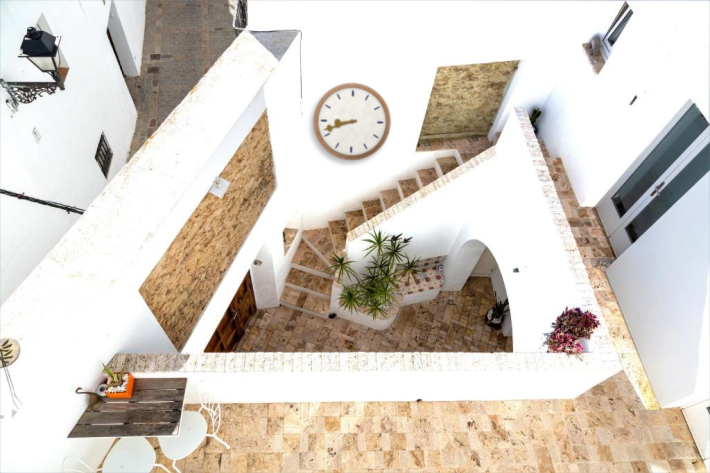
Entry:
8.42
